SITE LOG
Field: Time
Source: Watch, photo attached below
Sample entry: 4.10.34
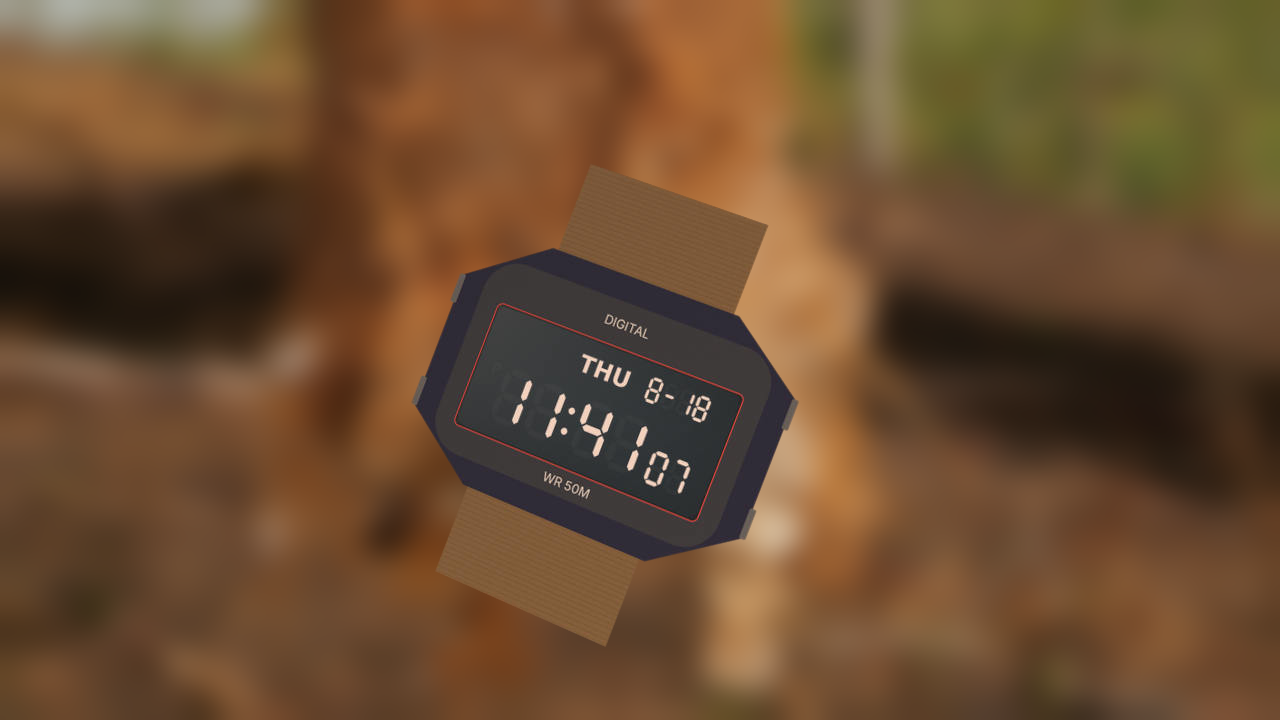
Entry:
11.41.07
